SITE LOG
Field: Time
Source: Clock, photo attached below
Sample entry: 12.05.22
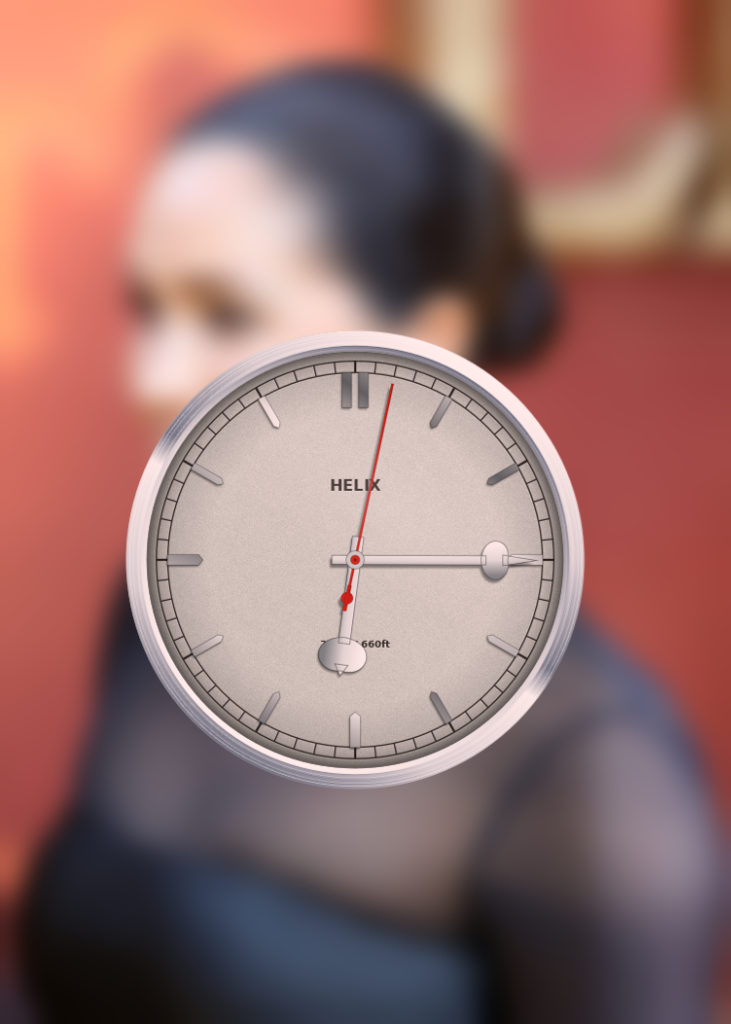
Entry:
6.15.02
